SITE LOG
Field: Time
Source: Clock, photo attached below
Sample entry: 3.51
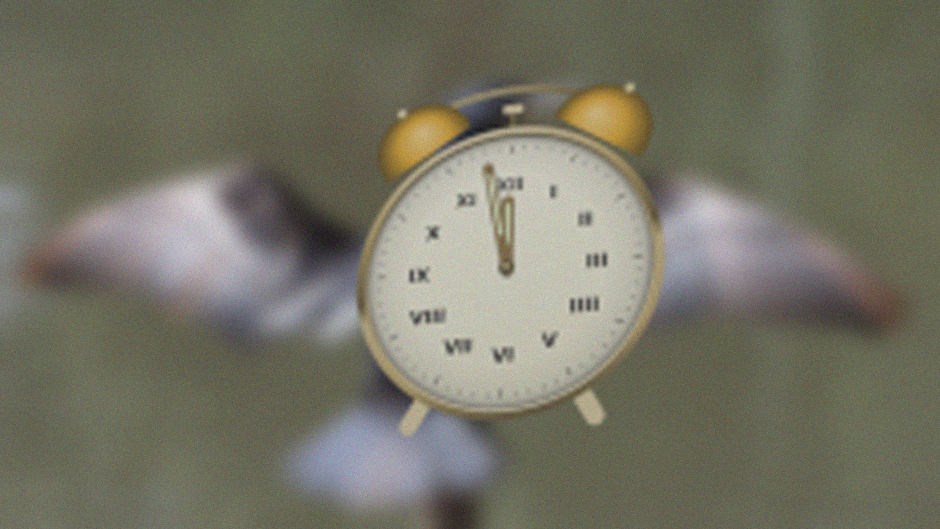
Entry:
11.58
